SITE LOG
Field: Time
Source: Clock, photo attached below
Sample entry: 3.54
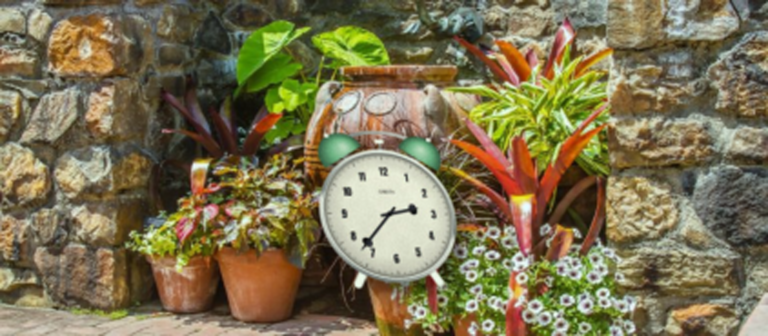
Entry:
2.37
